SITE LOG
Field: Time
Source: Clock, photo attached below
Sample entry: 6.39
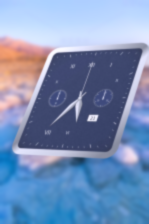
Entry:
5.36
